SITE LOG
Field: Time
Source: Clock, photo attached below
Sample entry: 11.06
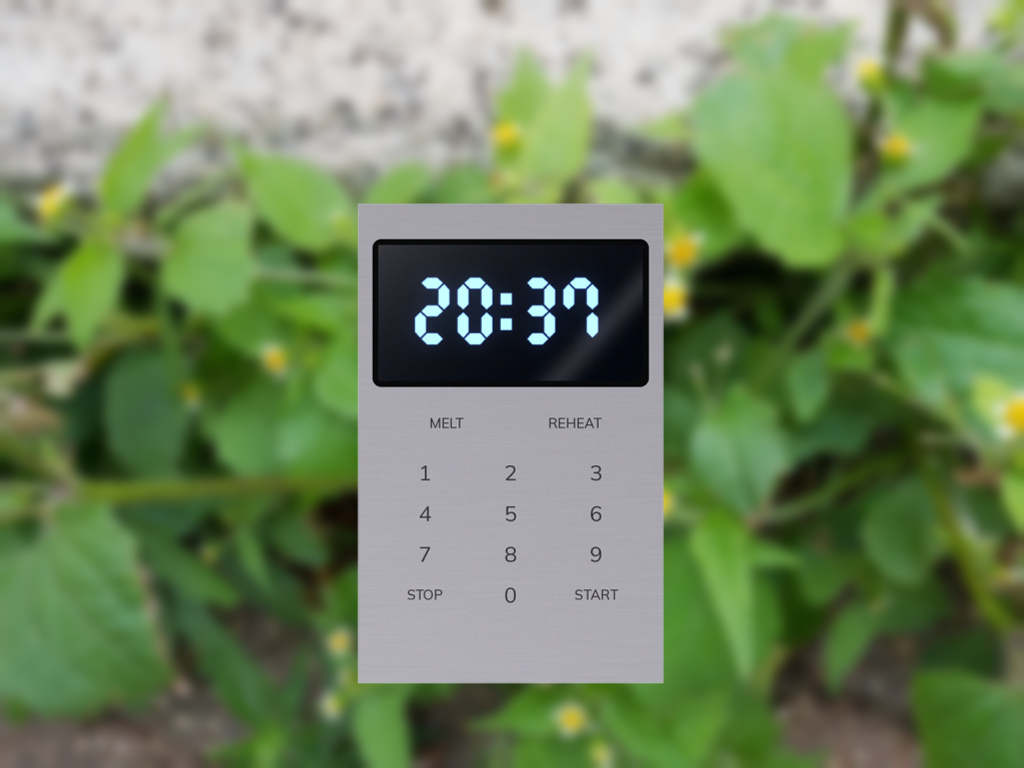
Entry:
20.37
